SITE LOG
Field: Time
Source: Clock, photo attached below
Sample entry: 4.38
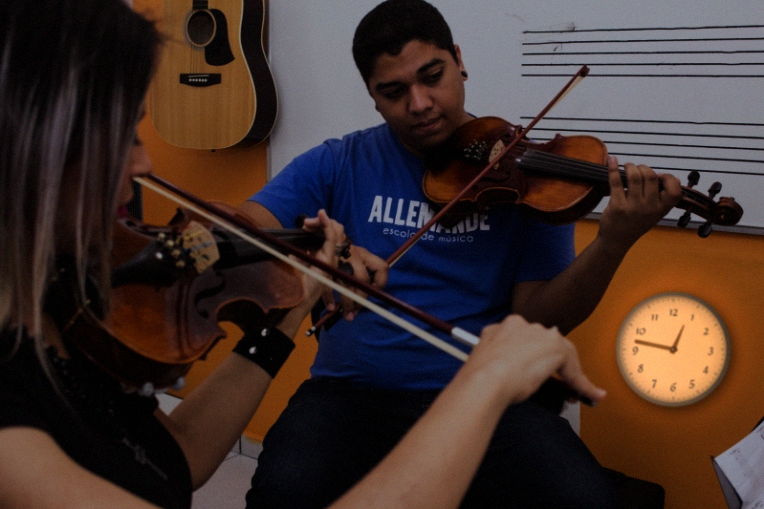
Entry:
12.47
